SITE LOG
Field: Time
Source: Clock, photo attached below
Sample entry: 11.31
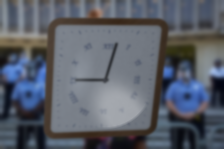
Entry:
9.02
